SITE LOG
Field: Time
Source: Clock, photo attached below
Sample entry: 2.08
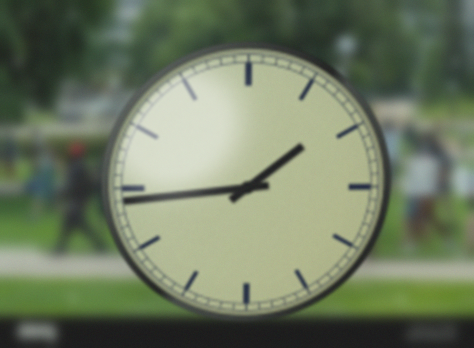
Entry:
1.44
